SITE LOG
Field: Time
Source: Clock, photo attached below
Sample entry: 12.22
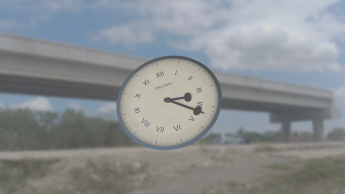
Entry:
3.22
